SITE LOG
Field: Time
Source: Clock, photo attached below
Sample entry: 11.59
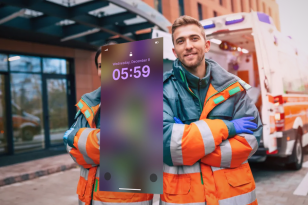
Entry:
5.59
